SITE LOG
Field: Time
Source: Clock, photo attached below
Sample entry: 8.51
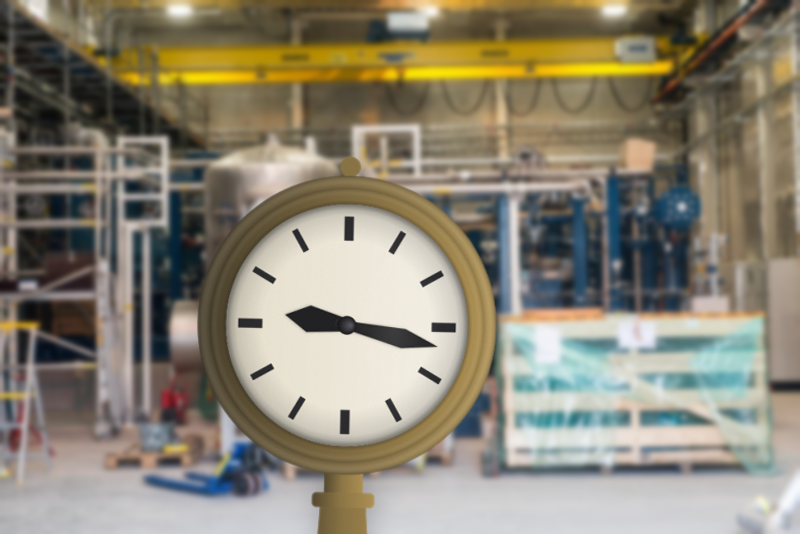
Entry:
9.17
